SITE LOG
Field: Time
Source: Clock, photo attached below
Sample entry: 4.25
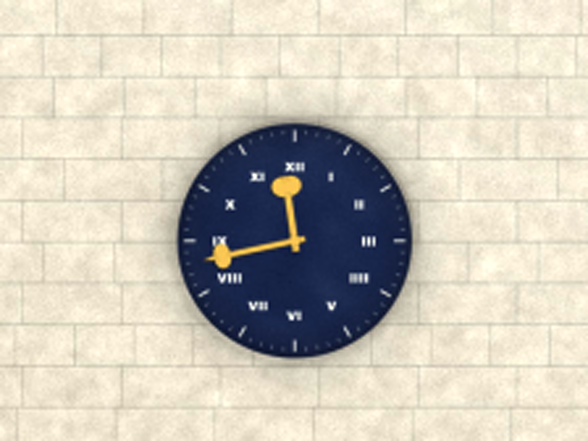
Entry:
11.43
